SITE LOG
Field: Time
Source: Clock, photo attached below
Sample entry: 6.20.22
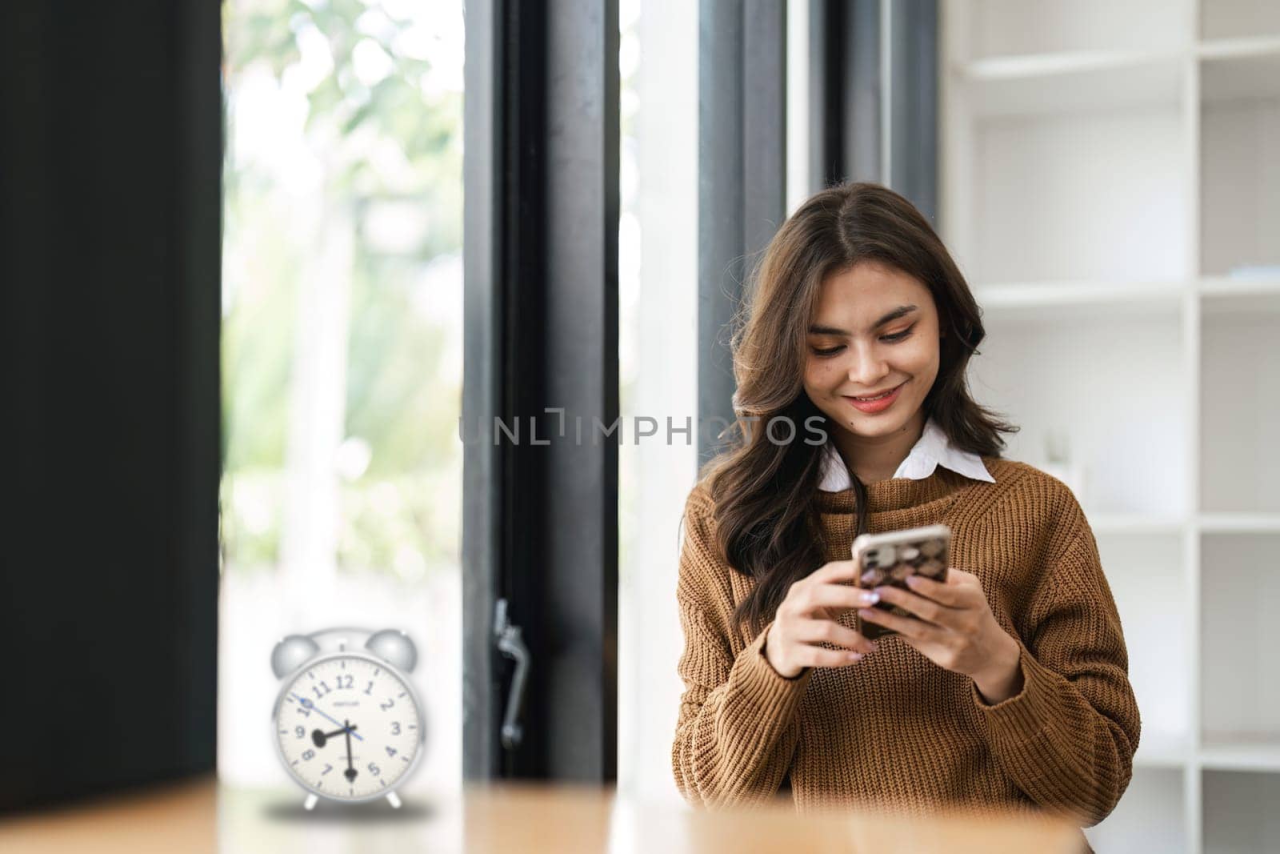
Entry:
8.29.51
